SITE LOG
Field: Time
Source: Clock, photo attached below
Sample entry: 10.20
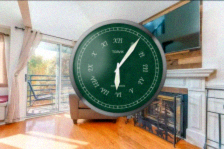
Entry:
6.06
